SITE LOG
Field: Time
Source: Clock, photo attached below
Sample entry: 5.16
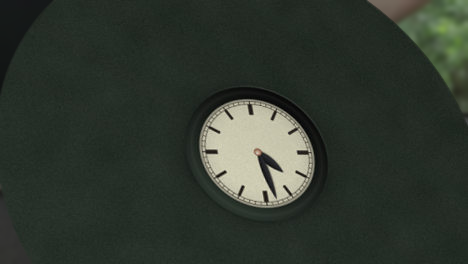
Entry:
4.28
